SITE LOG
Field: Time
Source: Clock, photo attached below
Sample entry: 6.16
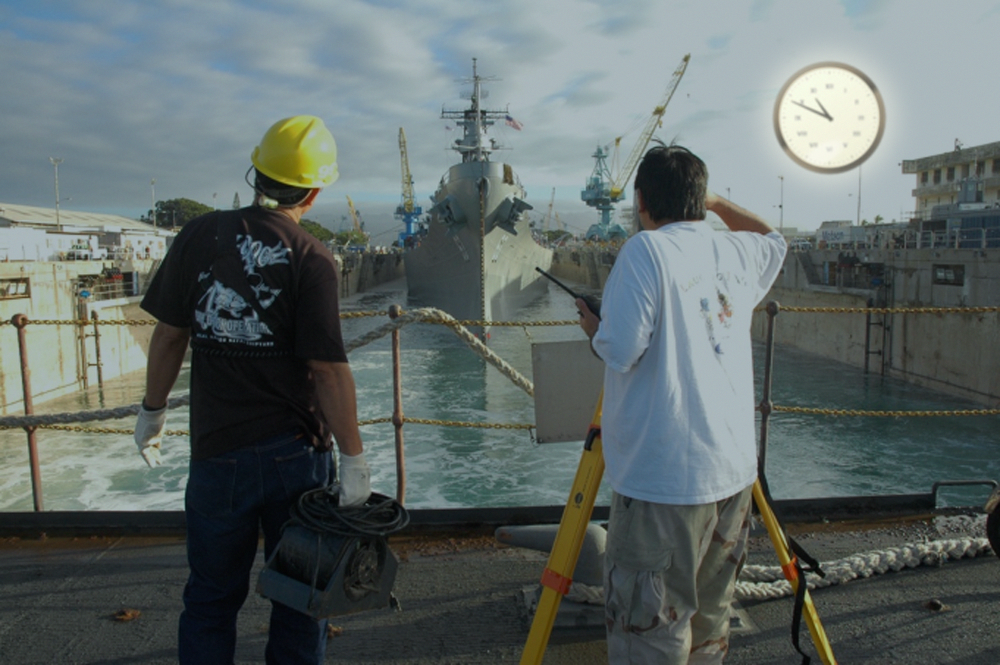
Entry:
10.49
